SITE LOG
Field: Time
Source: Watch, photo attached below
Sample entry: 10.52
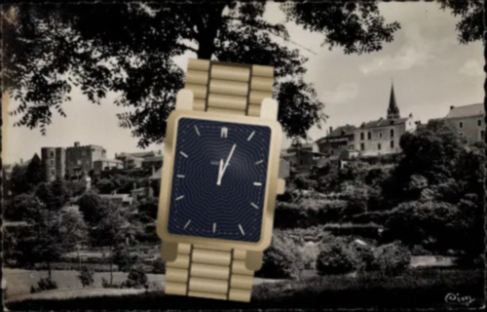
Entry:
12.03
